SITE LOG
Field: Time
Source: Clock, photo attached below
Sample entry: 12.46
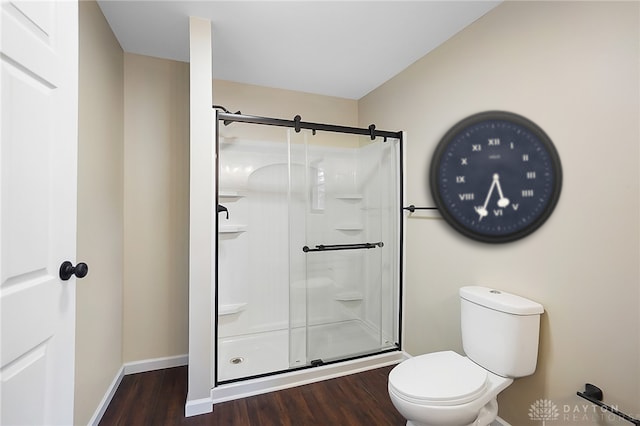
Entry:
5.34
